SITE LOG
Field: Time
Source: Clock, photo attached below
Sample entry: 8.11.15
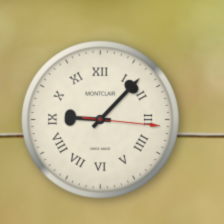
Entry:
9.07.16
